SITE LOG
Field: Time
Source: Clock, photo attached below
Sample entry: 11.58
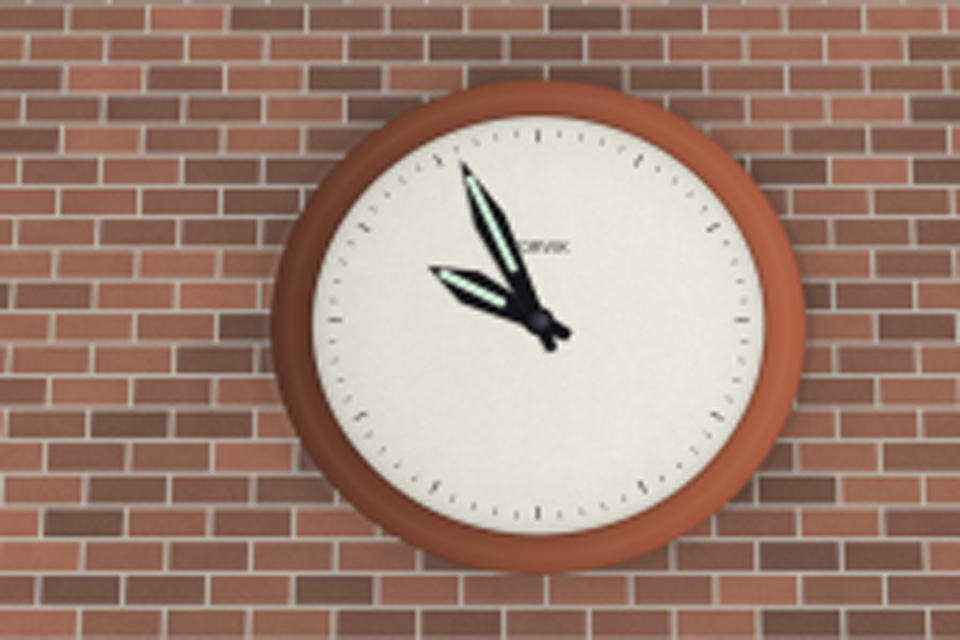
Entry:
9.56
